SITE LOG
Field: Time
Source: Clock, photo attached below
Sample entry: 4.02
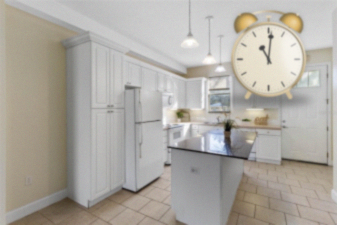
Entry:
11.01
